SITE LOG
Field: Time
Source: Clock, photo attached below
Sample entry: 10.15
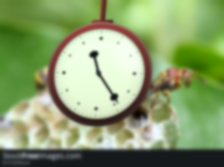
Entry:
11.24
